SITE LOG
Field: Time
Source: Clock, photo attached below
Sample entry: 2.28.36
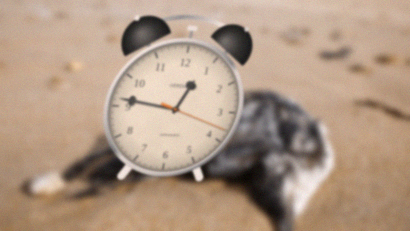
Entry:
12.46.18
